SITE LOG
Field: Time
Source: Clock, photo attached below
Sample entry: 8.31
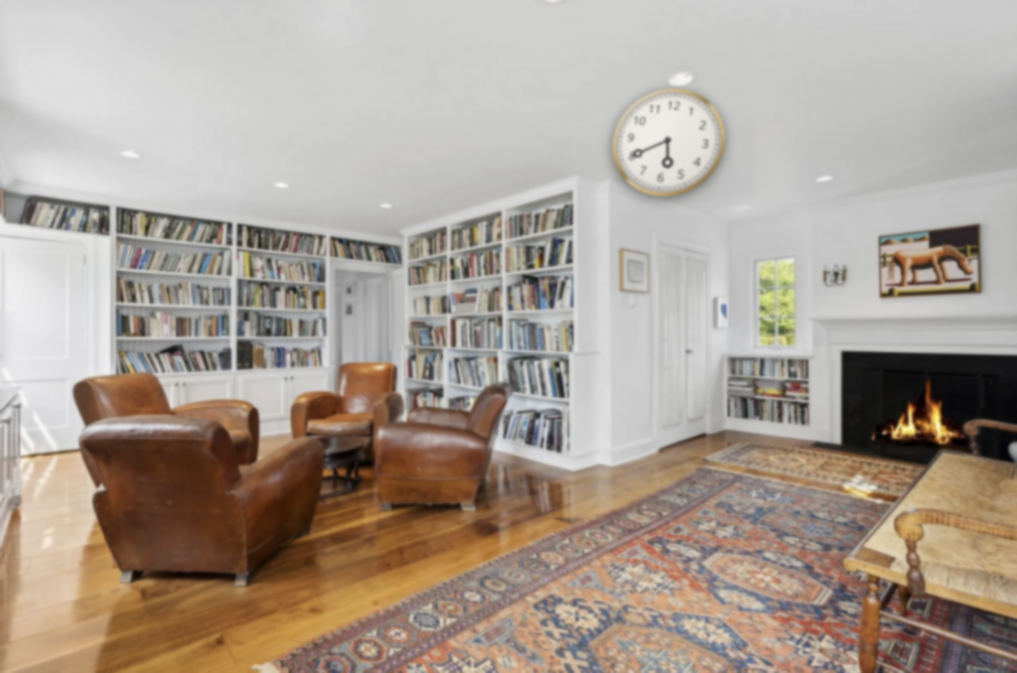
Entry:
5.40
